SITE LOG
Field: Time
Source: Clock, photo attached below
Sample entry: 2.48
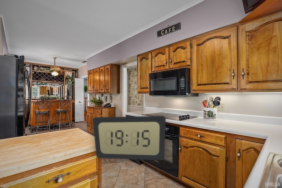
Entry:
19.15
